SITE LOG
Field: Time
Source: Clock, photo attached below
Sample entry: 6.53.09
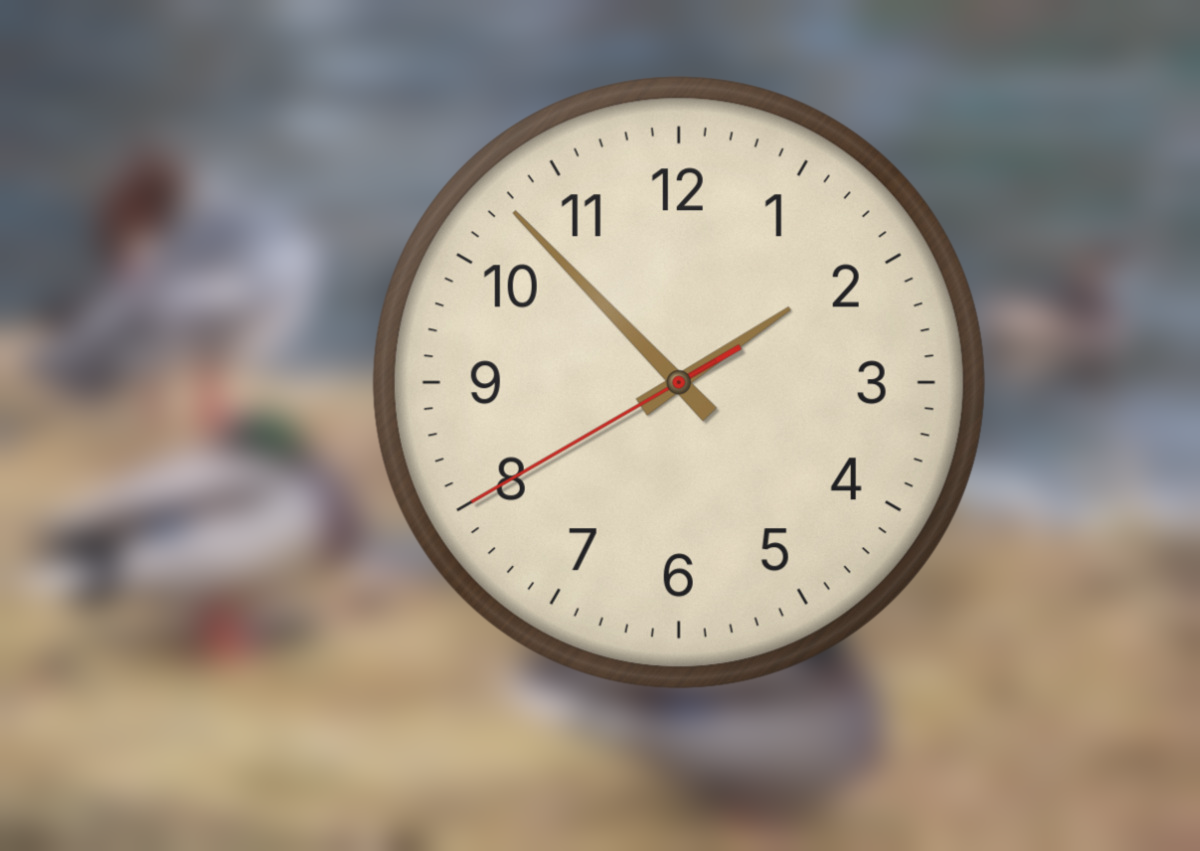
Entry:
1.52.40
